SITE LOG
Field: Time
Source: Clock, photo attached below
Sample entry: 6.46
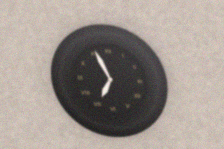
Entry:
6.56
